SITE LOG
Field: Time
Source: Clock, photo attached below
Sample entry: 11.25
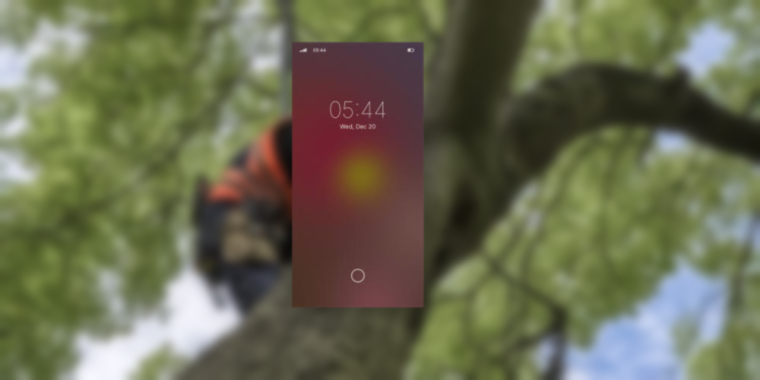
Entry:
5.44
